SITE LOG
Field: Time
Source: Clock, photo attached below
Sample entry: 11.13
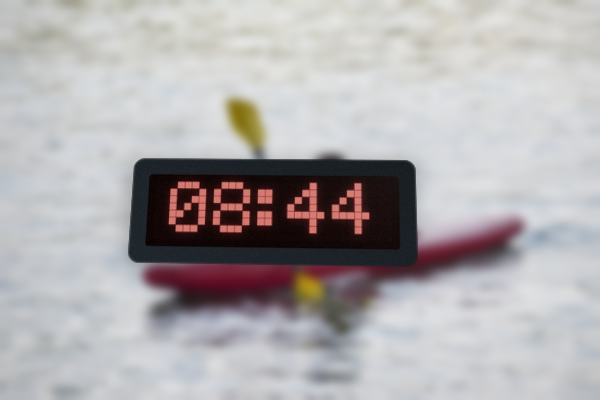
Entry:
8.44
